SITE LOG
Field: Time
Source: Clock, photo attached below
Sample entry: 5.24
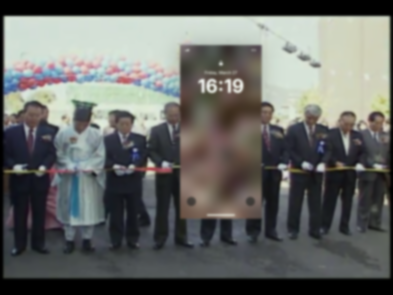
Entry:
16.19
